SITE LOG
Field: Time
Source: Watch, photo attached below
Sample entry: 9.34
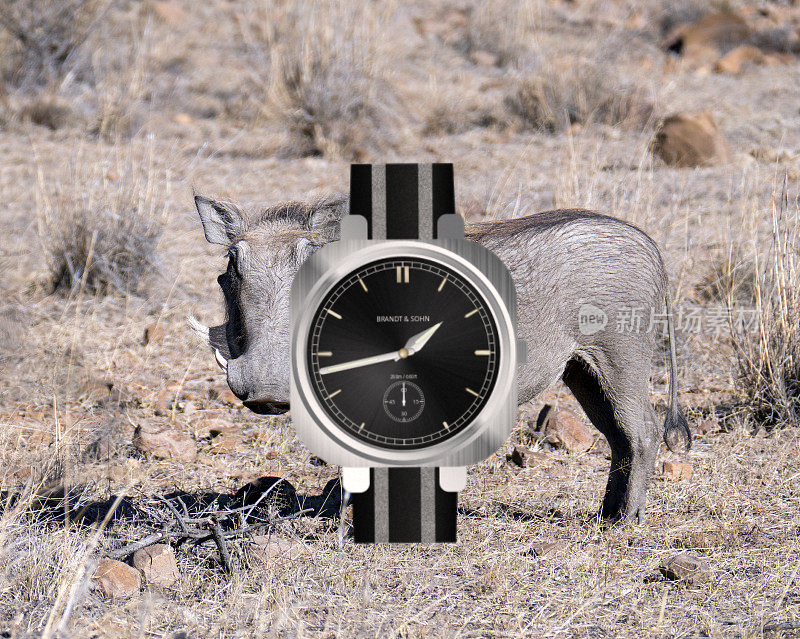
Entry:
1.43
